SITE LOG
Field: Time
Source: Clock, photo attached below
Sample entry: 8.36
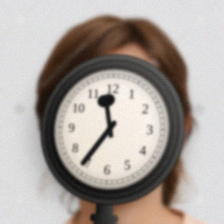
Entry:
11.36
